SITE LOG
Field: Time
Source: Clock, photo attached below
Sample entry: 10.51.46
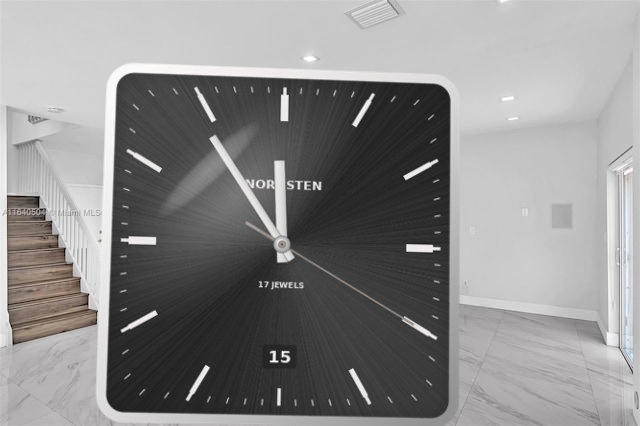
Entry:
11.54.20
